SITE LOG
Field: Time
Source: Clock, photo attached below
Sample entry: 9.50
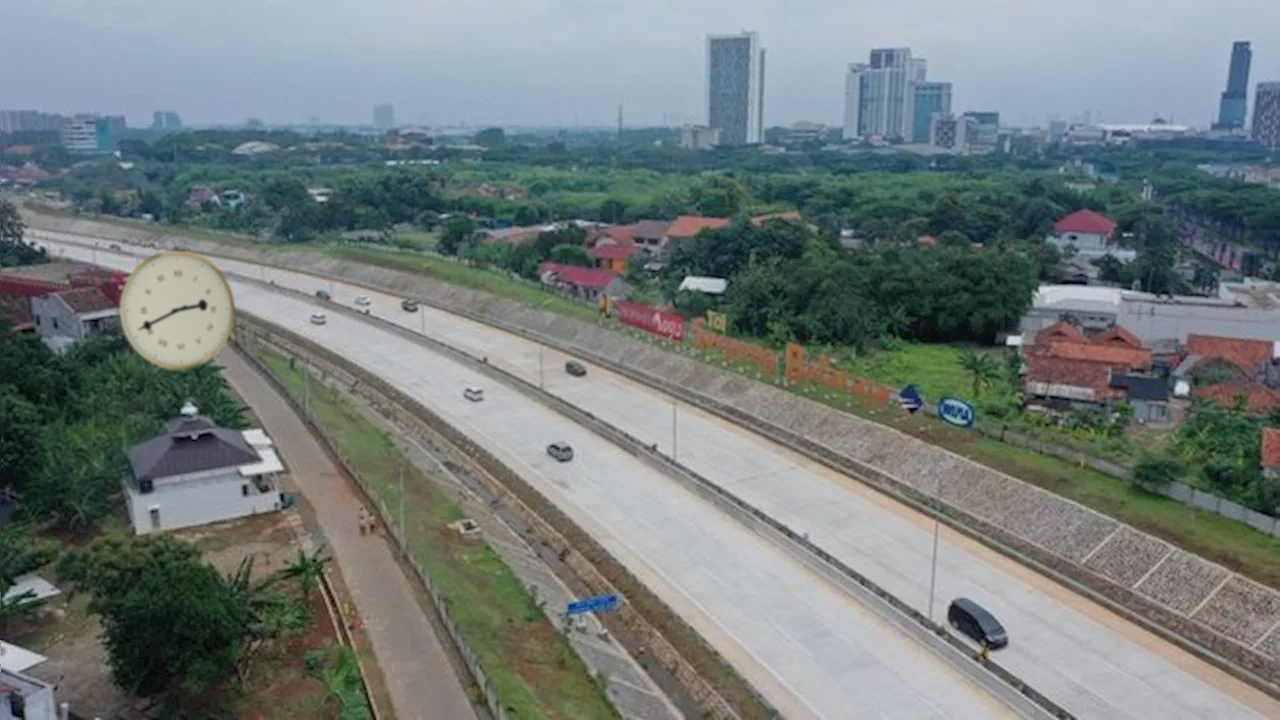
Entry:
2.41
